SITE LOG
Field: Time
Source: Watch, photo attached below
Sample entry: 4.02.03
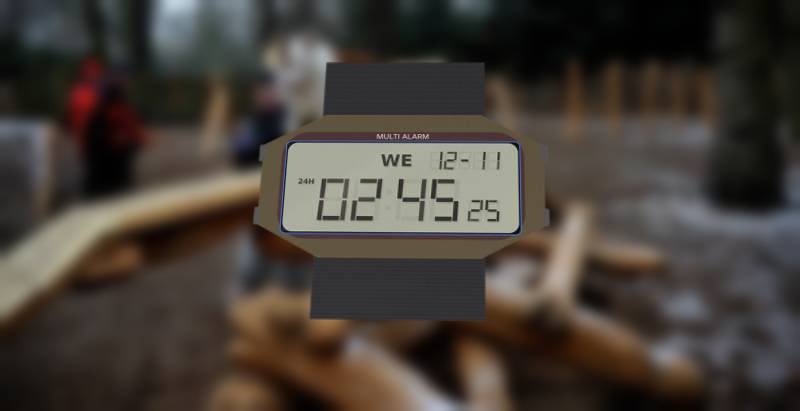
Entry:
2.45.25
